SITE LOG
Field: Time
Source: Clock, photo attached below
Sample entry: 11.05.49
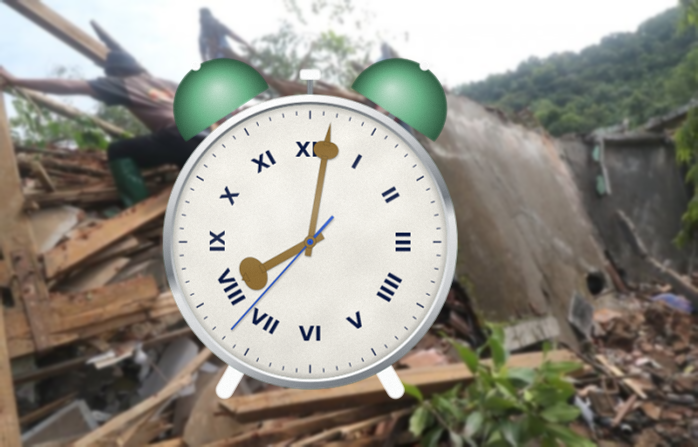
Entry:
8.01.37
